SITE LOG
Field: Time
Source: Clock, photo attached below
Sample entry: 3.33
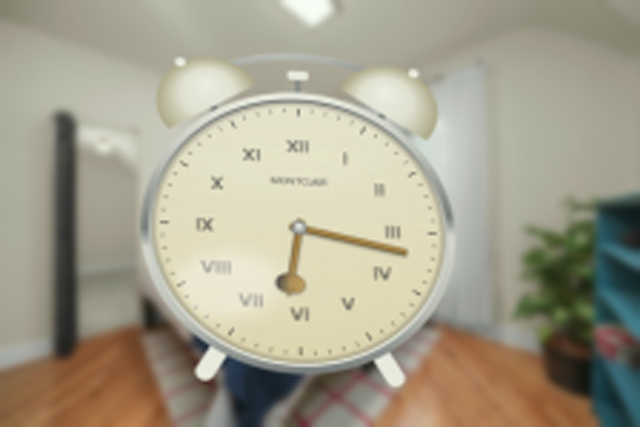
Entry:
6.17
